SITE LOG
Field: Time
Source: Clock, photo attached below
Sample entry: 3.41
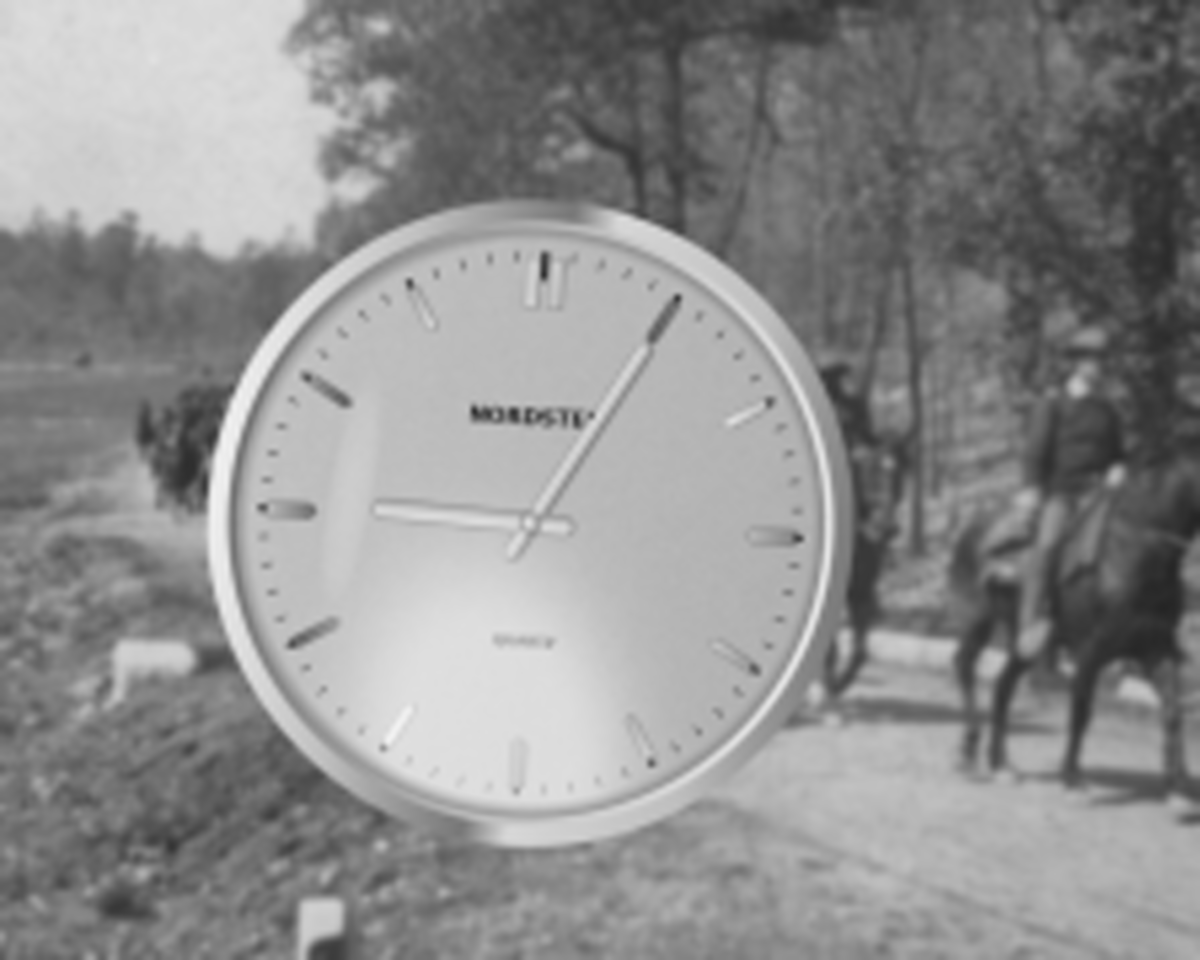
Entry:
9.05
